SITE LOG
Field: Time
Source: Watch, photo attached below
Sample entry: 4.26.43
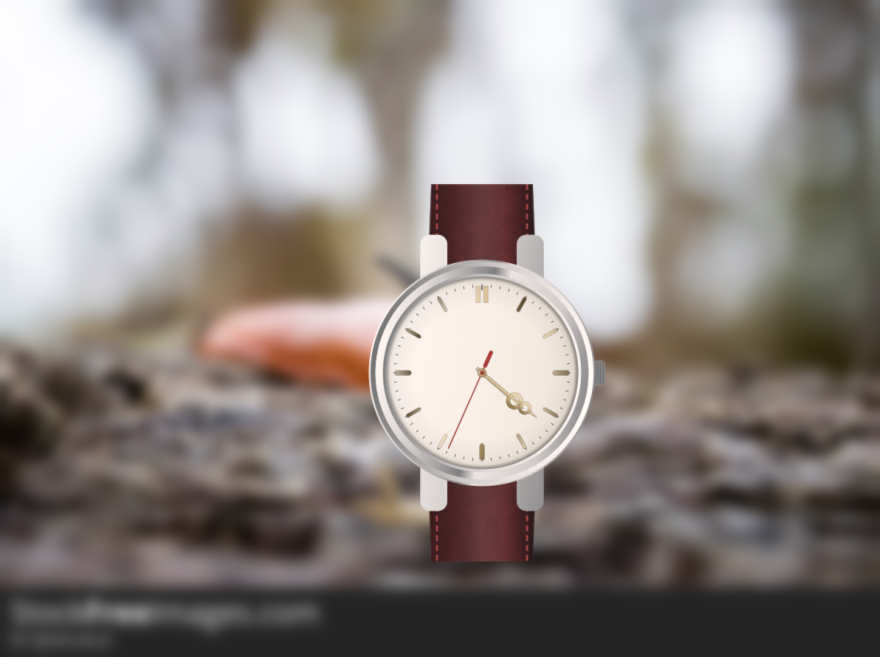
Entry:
4.21.34
